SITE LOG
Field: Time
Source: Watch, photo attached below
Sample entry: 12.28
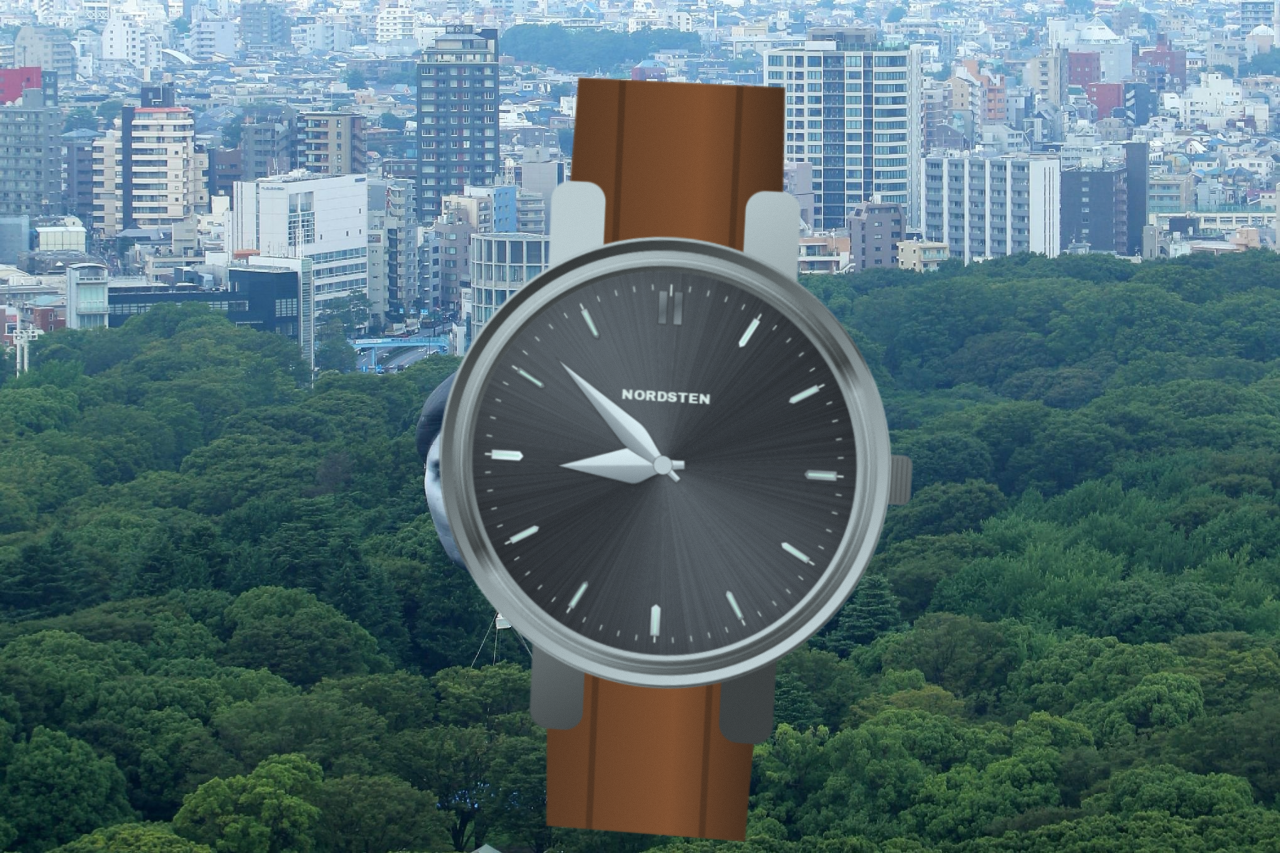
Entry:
8.52
